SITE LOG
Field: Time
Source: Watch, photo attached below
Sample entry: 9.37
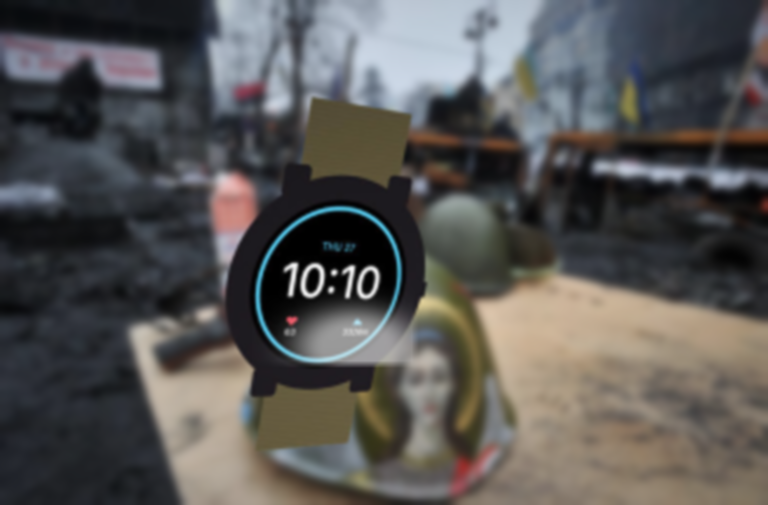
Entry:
10.10
